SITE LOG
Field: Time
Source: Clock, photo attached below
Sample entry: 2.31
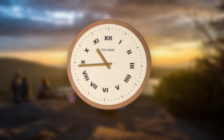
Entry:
10.44
